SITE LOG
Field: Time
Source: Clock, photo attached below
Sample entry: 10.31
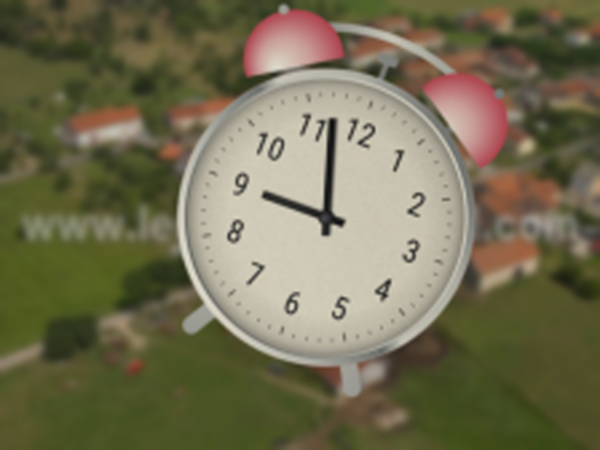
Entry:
8.57
